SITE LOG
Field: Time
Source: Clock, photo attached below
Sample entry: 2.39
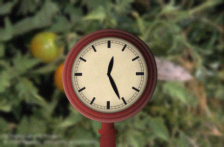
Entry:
12.26
